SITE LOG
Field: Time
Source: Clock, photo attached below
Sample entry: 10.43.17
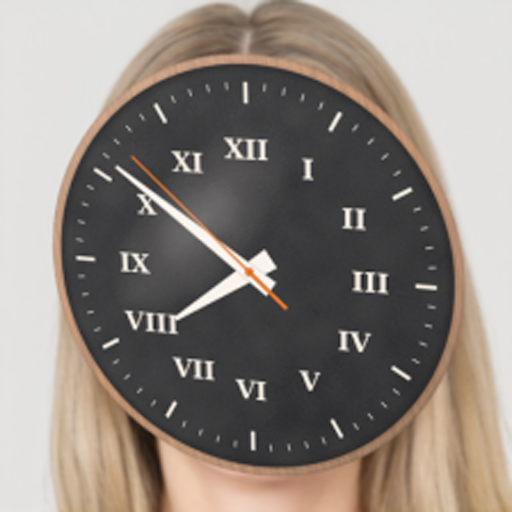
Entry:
7.50.52
